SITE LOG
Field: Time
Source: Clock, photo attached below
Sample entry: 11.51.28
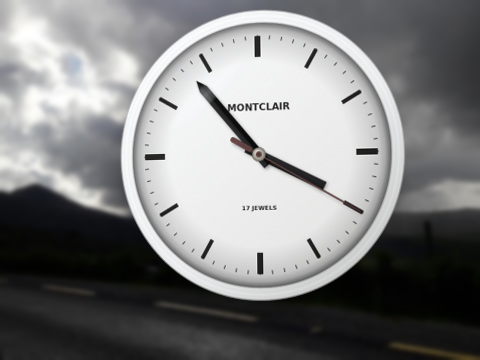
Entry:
3.53.20
